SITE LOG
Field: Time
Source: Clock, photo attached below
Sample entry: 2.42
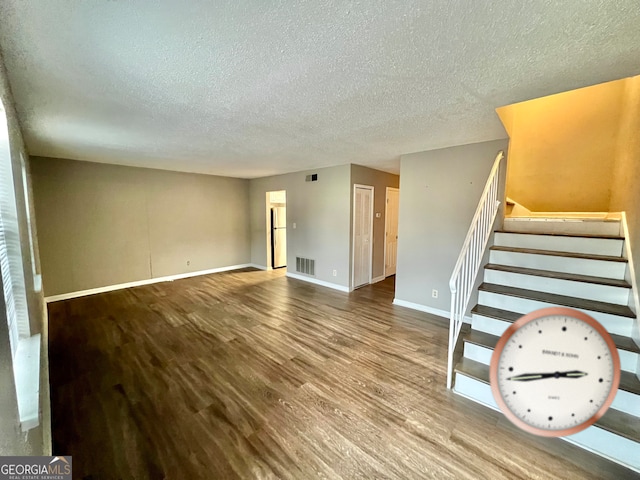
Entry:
2.43
